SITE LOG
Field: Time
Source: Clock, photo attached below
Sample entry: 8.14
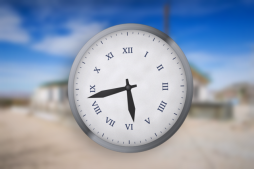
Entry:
5.43
